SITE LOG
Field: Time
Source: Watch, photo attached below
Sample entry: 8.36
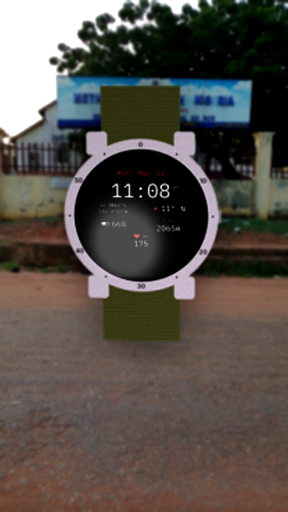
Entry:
11.08
